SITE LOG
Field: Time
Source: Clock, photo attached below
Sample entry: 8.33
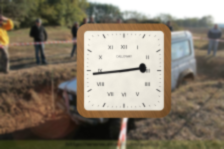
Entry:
2.44
